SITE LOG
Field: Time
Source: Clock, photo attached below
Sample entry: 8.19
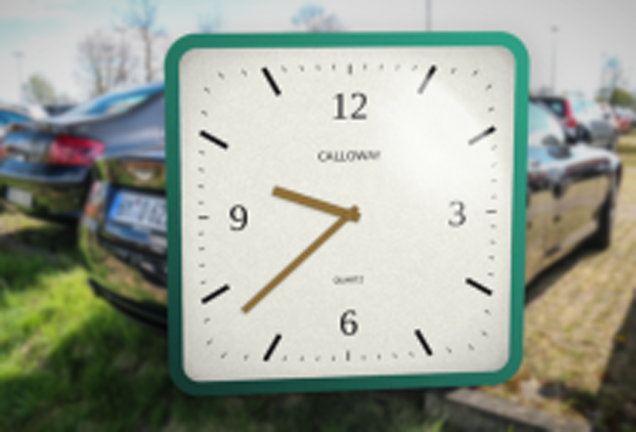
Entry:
9.38
